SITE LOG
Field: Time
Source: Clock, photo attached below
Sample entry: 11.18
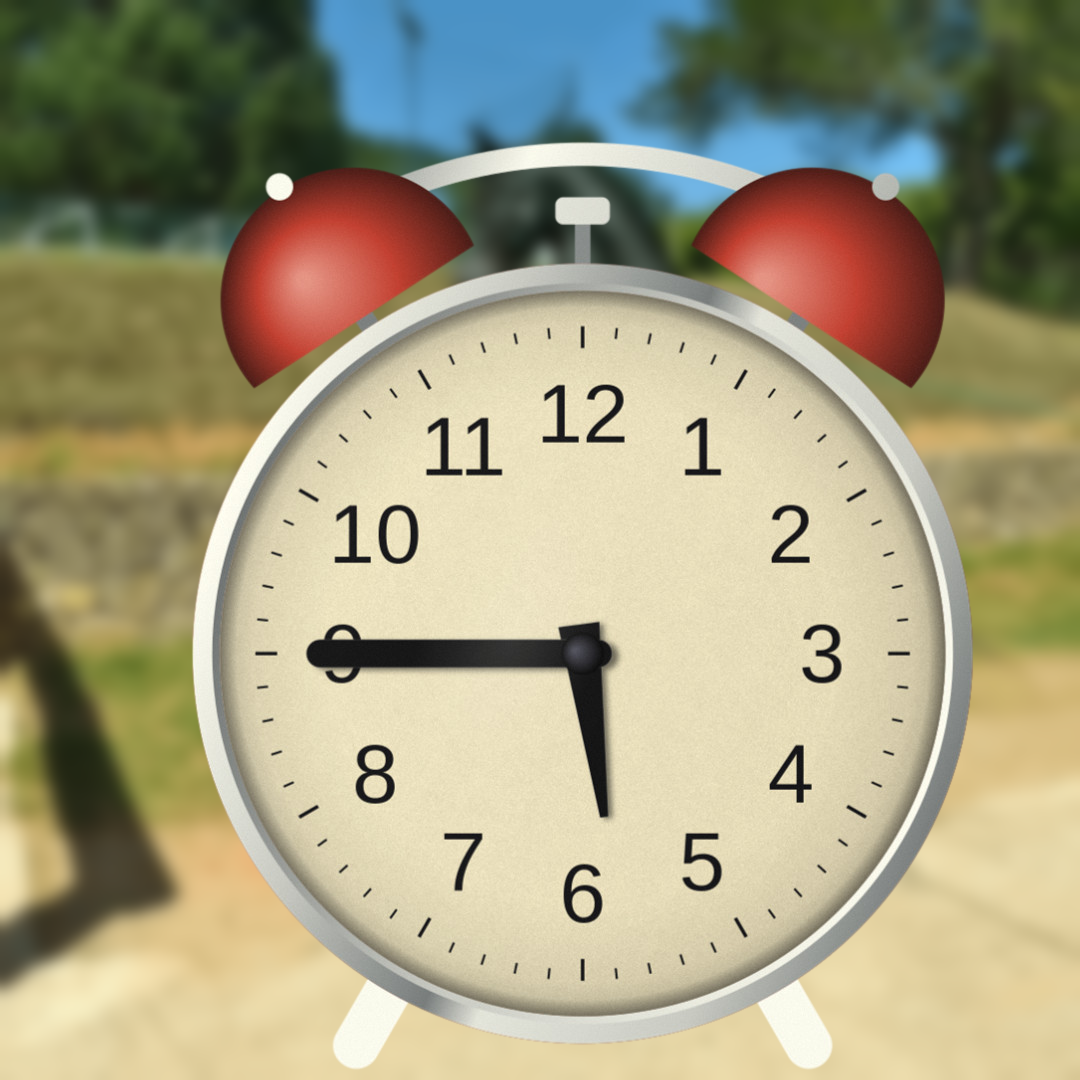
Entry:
5.45
